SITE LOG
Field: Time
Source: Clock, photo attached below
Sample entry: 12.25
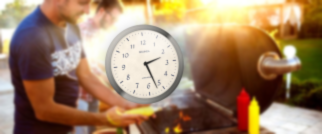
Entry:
2.27
